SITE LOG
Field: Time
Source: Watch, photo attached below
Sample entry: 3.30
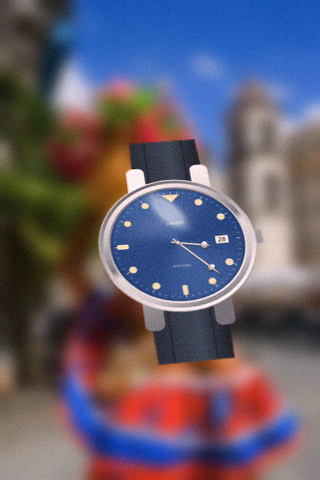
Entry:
3.23
